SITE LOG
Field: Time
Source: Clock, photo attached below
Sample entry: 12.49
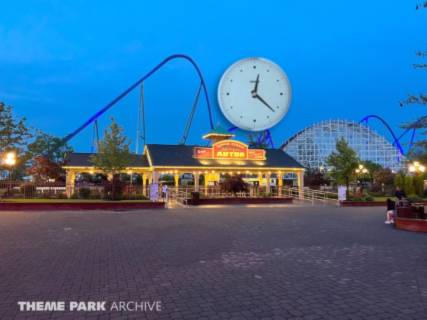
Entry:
12.22
